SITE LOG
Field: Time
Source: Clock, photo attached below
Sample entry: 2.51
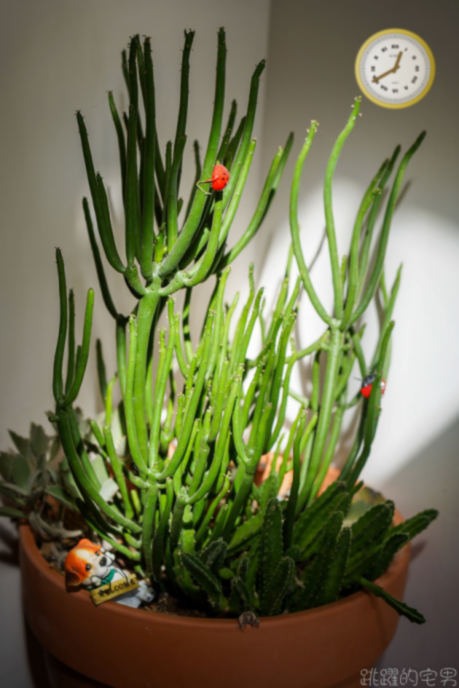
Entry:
12.40
